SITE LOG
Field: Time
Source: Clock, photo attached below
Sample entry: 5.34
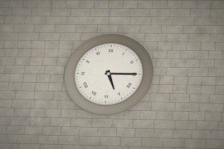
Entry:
5.15
